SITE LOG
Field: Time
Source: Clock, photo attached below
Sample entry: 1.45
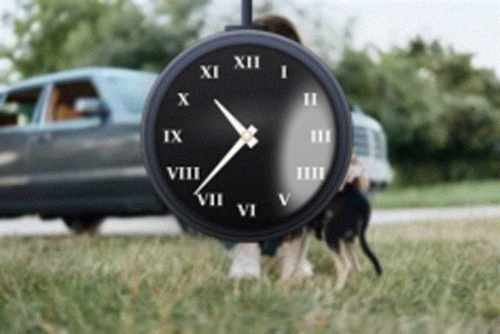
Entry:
10.37
